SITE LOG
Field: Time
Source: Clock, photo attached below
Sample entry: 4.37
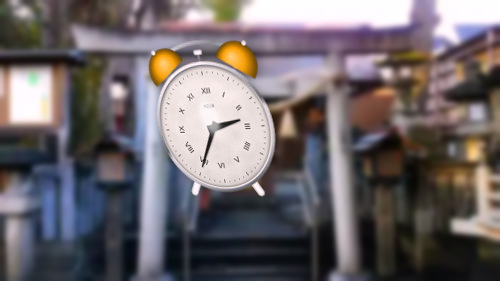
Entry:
2.35
